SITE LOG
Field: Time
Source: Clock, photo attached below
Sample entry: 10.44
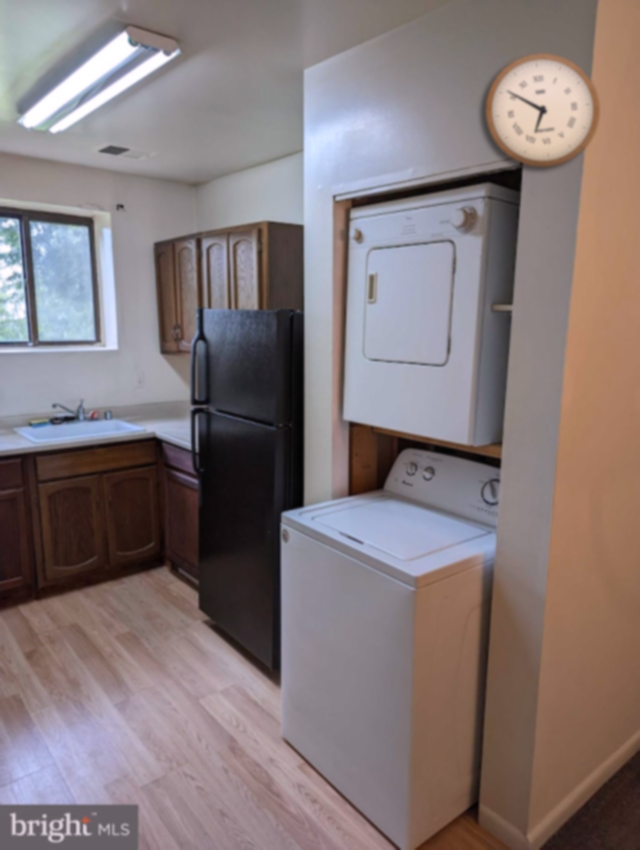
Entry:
6.51
